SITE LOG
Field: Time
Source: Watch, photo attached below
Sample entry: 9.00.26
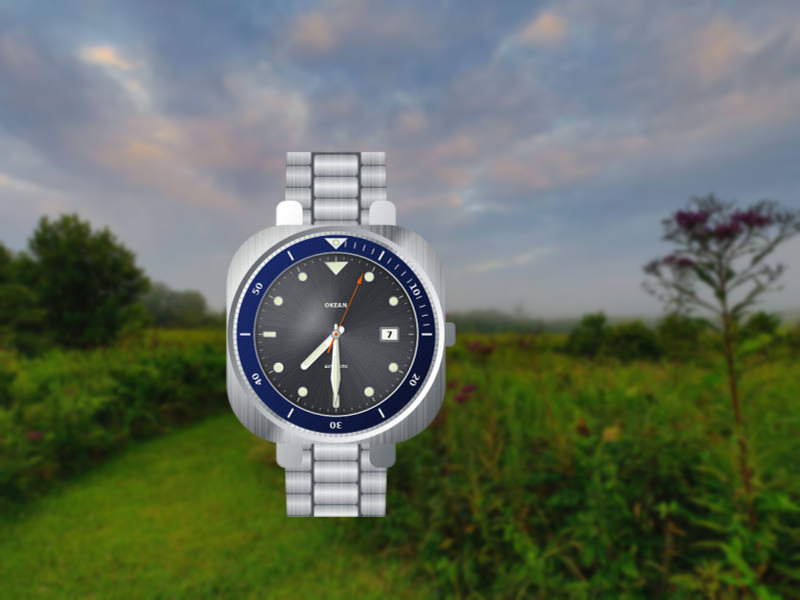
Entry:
7.30.04
